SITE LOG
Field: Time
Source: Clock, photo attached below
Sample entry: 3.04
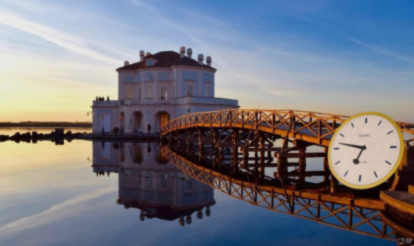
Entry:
6.47
